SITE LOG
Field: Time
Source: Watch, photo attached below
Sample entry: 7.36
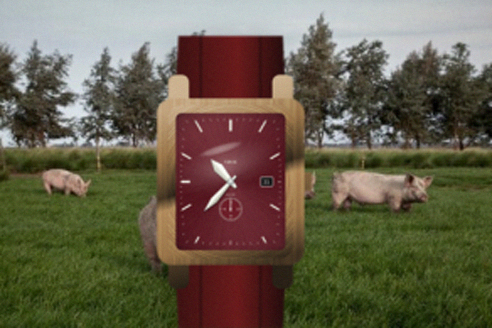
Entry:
10.37
